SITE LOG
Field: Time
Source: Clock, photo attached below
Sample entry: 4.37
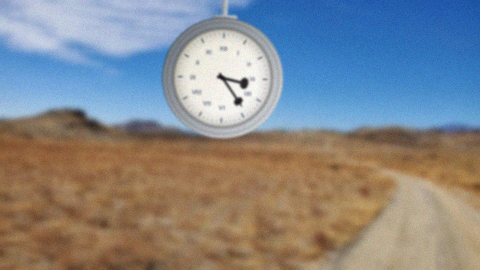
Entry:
3.24
